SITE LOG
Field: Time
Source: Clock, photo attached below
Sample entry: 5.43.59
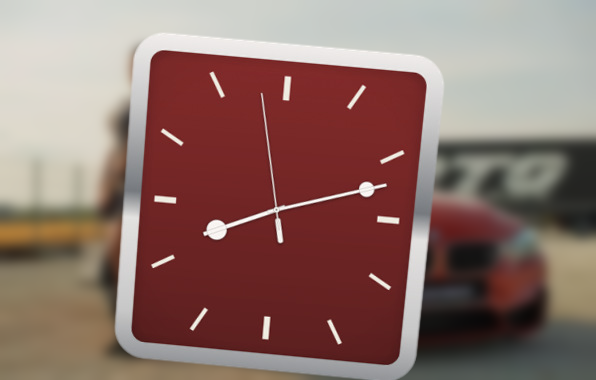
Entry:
8.11.58
